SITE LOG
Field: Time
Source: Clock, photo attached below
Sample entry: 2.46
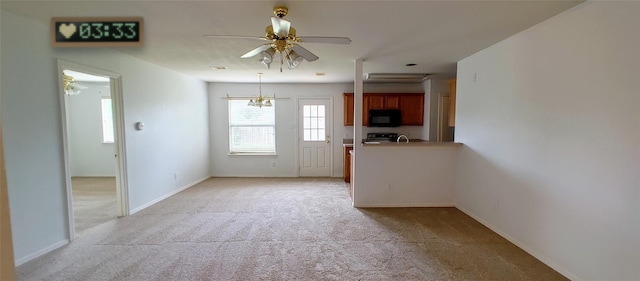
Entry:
3.33
